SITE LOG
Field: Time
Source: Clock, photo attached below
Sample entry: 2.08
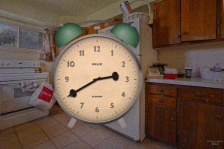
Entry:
2.40
